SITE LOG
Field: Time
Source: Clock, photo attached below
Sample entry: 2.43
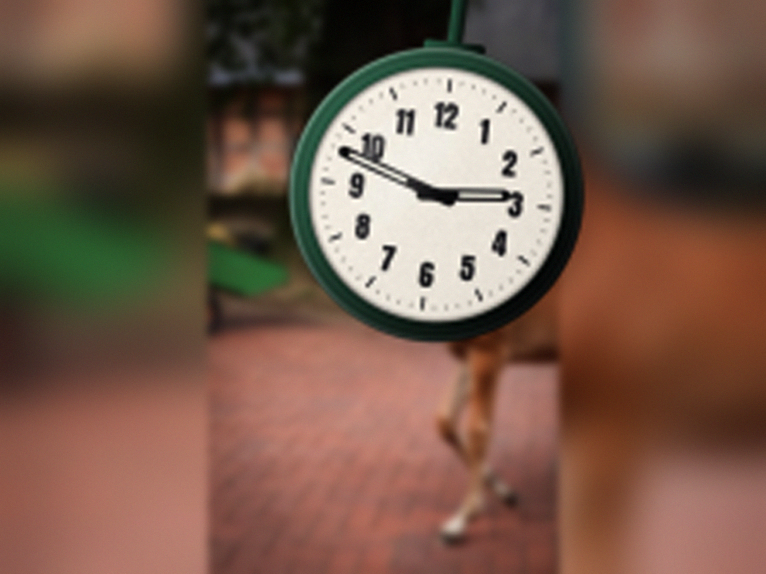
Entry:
2.48
